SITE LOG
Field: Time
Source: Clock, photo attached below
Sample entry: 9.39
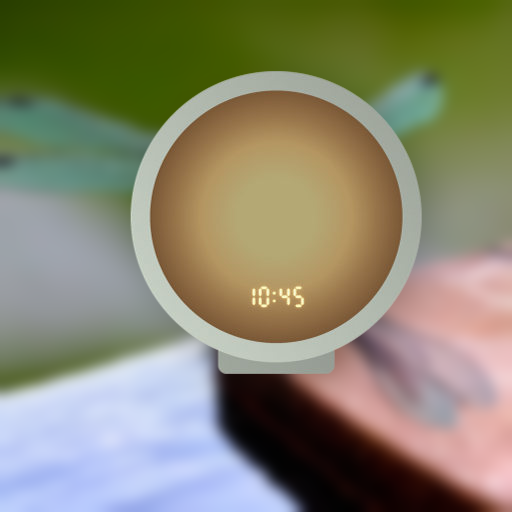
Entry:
10.45
